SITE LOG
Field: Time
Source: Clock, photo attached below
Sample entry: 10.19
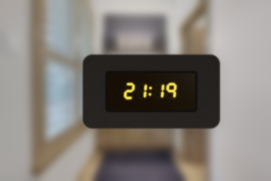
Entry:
21.19
